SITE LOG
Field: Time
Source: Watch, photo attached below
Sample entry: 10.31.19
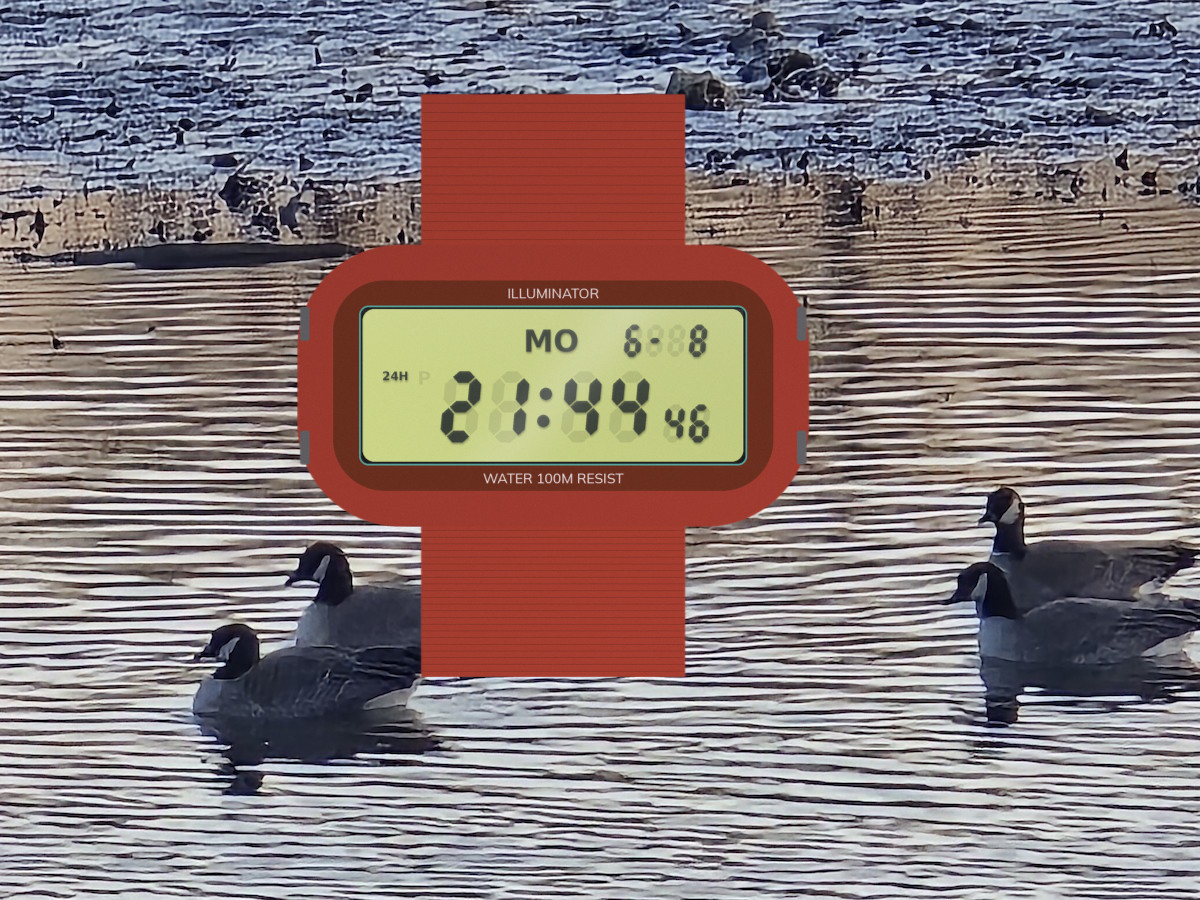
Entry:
21.44.46
